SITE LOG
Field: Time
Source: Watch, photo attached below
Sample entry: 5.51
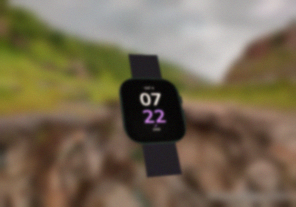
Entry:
7.22
